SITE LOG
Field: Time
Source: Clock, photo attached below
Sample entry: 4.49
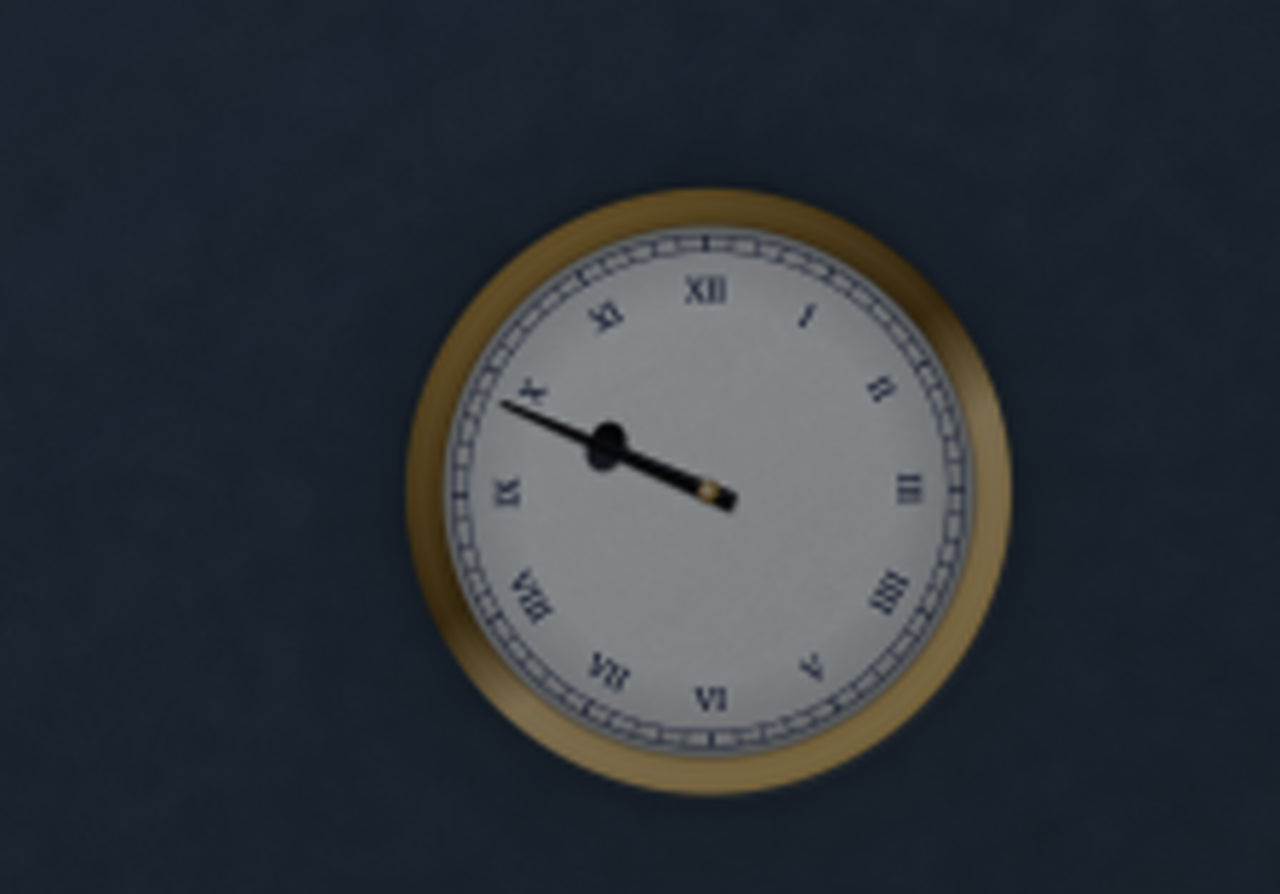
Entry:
9.49
